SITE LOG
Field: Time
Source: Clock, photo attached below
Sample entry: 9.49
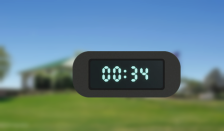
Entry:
0.34
